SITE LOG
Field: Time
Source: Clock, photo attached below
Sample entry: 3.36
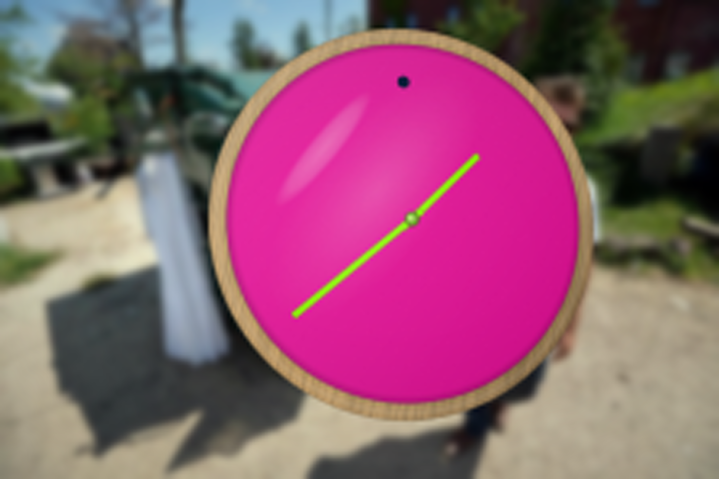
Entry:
1.39
